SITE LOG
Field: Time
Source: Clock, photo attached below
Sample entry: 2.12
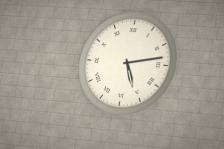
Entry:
5.13
